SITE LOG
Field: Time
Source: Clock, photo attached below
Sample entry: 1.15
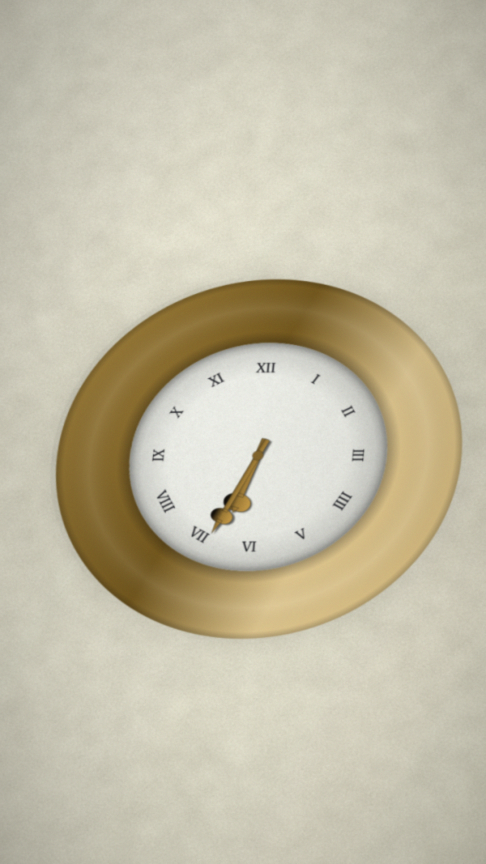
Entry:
6.34
